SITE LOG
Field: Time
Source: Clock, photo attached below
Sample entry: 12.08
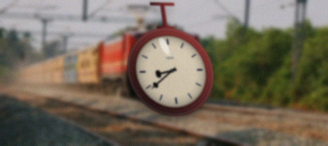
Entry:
8.39
